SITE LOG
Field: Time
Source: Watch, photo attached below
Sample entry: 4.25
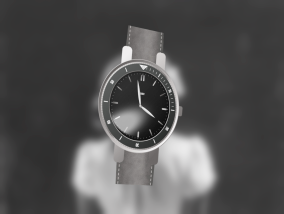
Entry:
3.58
